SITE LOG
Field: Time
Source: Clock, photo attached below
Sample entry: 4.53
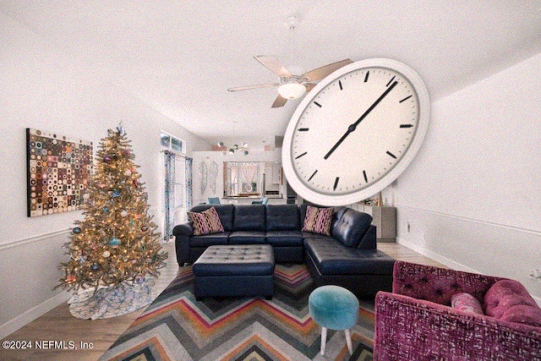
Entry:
7.06
